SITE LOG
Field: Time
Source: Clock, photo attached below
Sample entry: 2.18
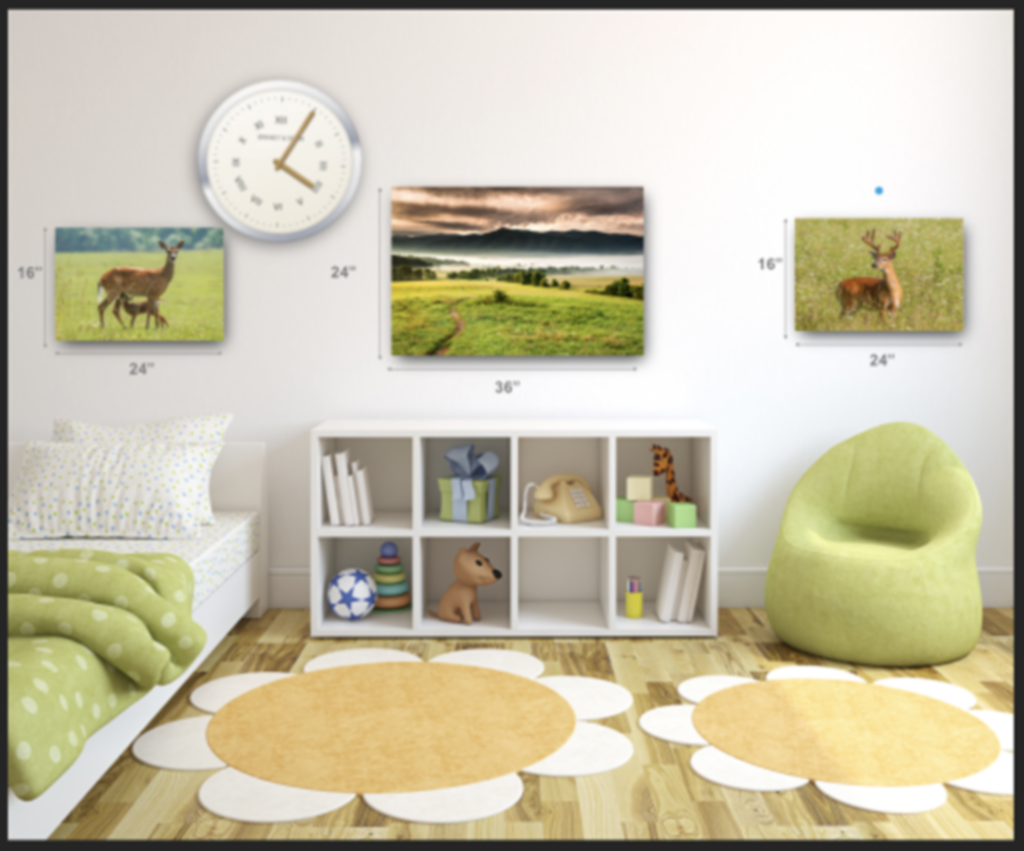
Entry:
4.05
